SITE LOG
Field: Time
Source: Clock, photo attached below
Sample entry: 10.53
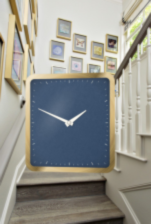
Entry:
1.49
